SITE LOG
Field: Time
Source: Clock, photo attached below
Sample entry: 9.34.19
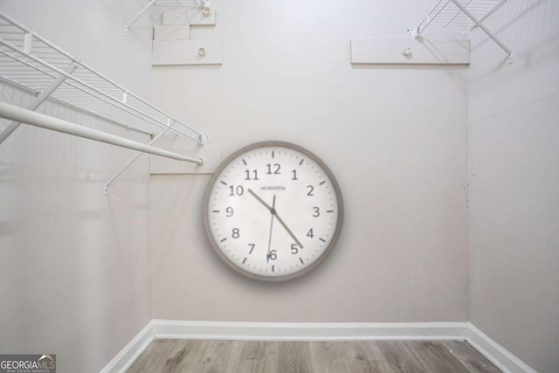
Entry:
10.23.31
